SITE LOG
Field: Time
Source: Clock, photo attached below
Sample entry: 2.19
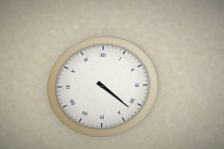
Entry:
4.22
